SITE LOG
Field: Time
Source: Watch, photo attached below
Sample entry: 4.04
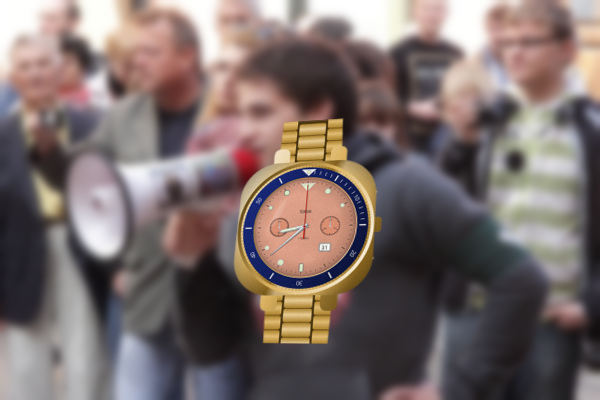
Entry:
8.38
